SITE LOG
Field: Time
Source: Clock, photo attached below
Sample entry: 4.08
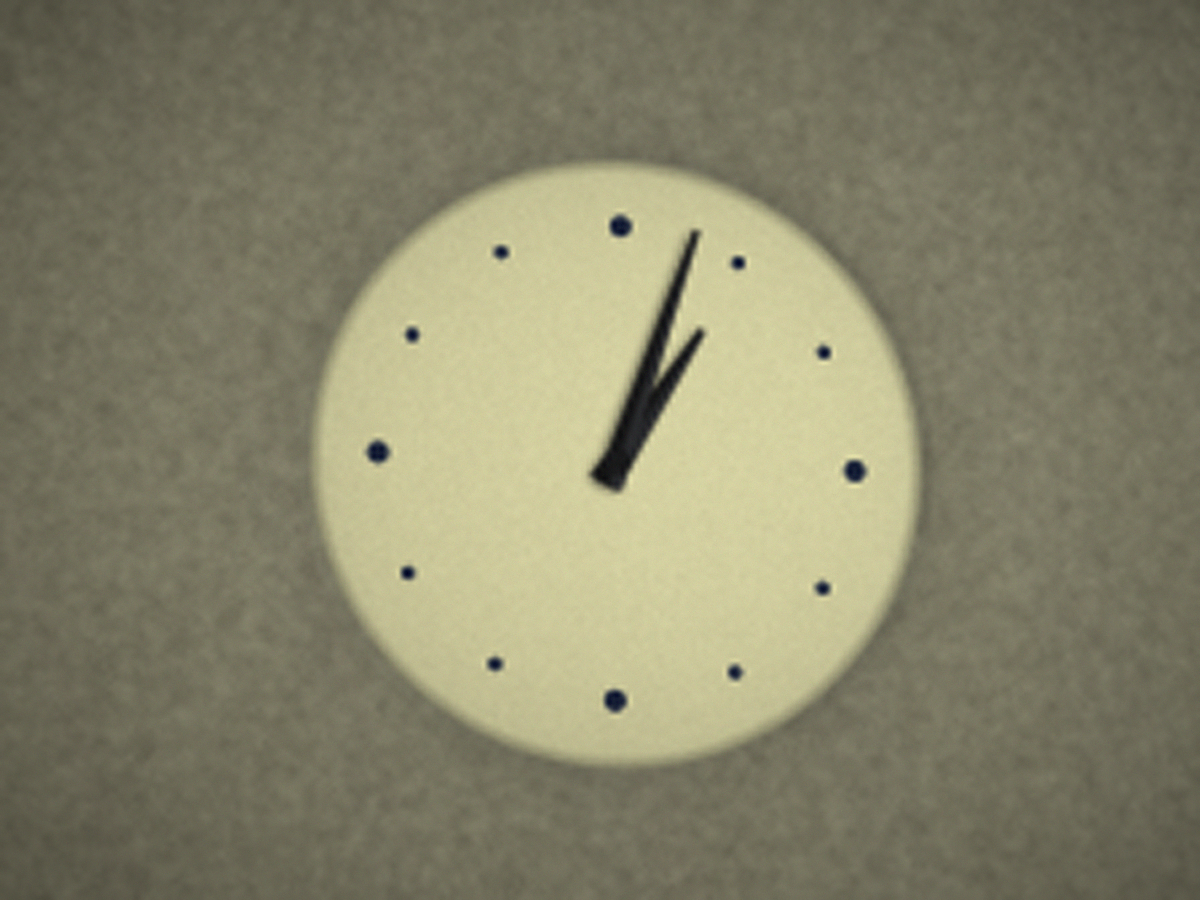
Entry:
1.03
